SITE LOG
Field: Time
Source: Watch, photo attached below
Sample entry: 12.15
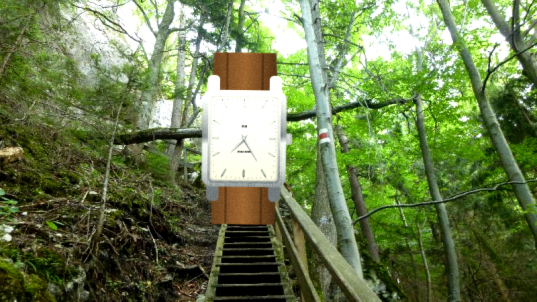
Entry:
7.25
